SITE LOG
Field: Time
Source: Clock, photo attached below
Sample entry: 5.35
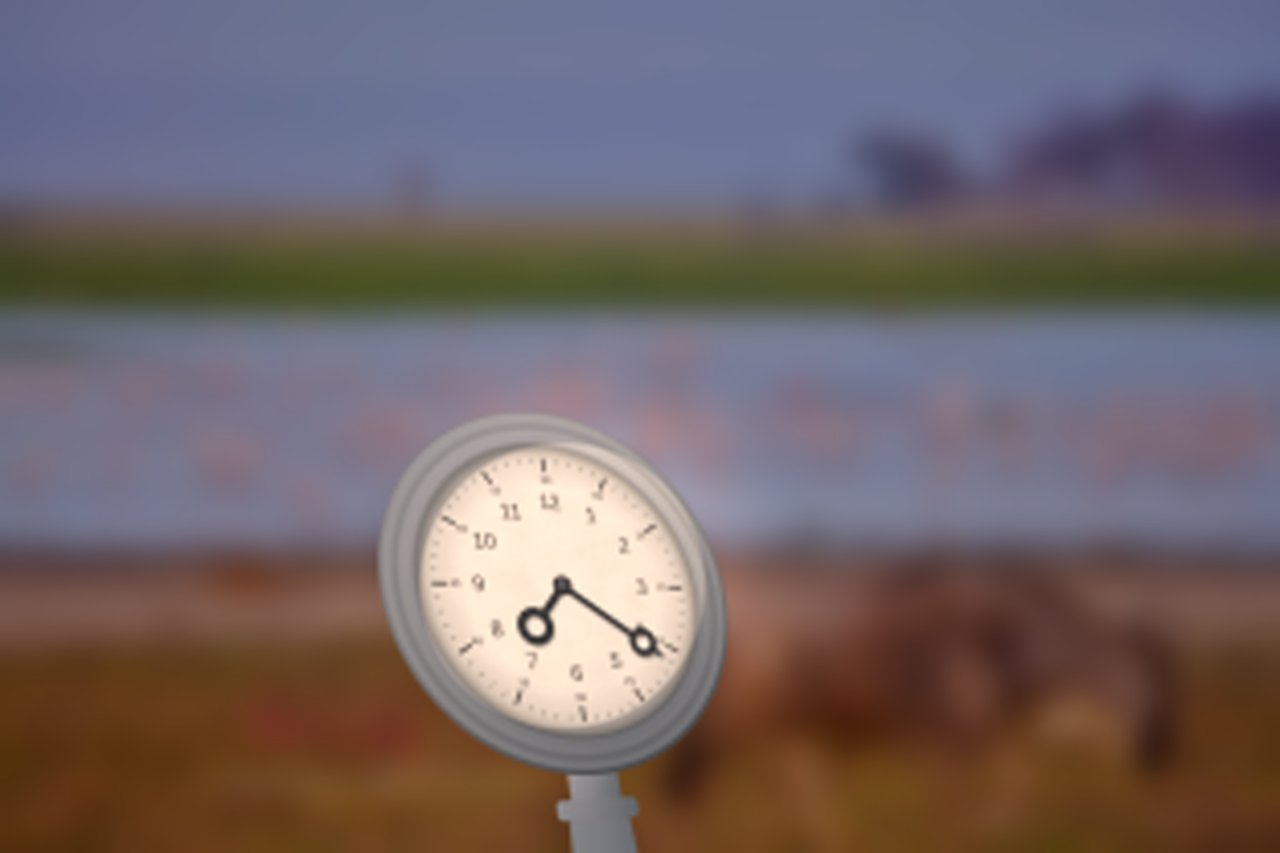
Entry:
7.21
